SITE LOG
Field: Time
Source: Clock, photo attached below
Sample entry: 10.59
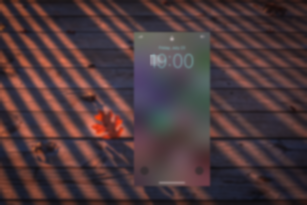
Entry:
19.00
